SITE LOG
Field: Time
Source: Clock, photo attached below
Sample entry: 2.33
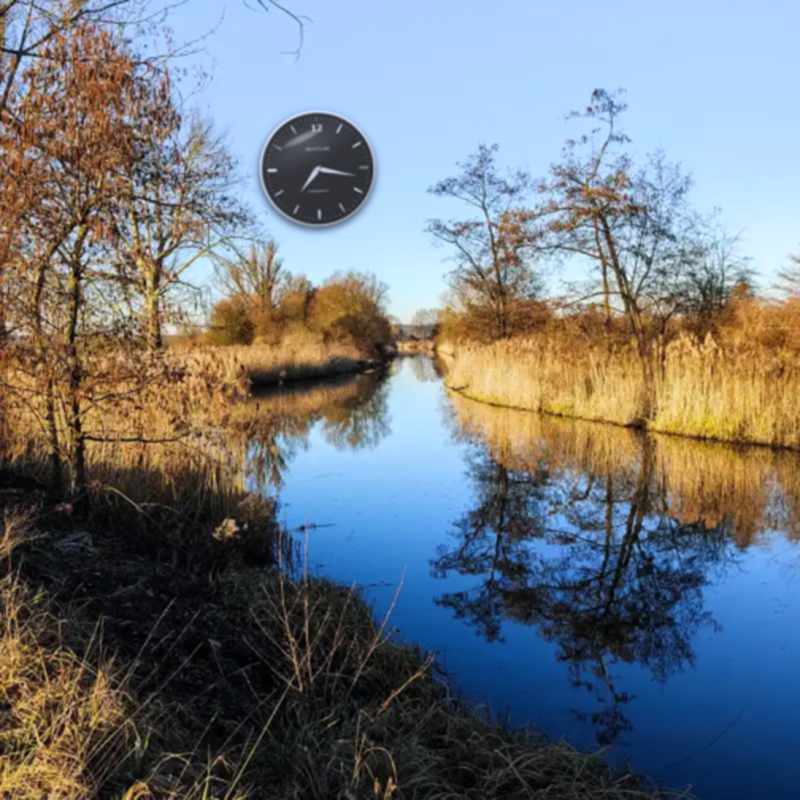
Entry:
7.17
